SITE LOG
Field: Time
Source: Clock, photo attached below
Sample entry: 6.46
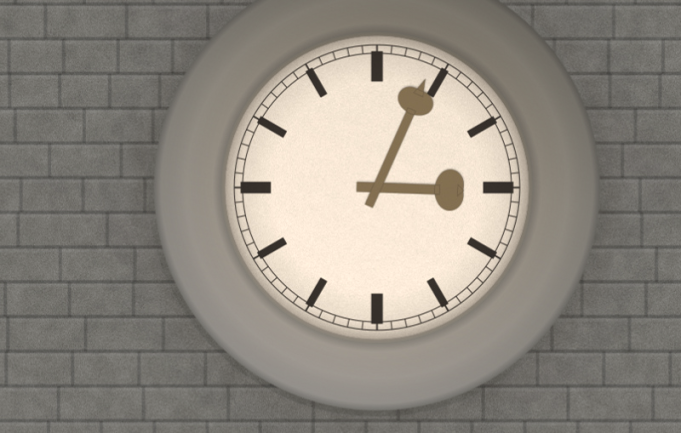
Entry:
3.04
